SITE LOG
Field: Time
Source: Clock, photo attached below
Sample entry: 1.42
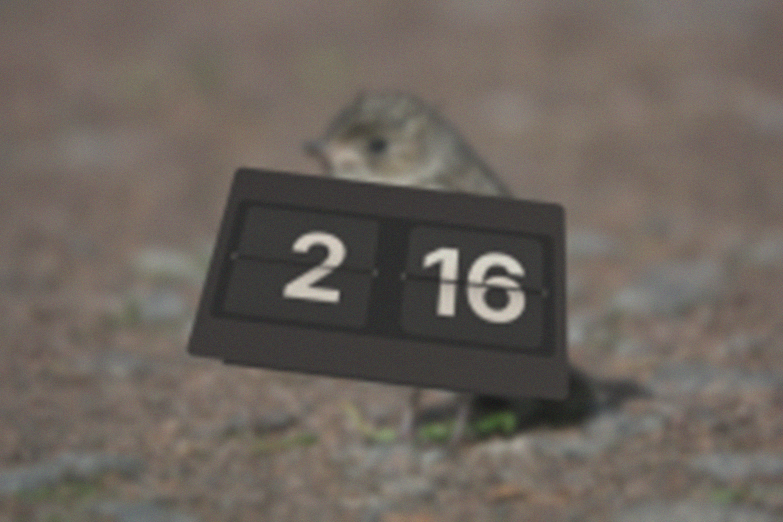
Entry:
2.16
